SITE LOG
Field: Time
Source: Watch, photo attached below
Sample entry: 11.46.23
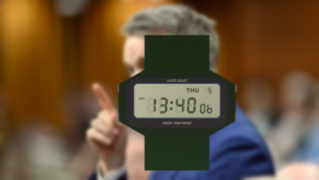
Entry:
13.40.06
